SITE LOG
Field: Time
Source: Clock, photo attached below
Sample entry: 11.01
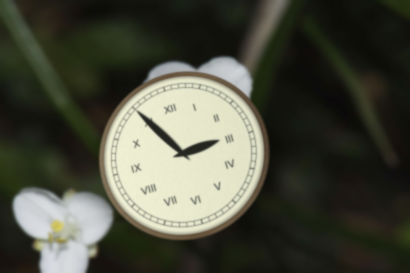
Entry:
2.55
